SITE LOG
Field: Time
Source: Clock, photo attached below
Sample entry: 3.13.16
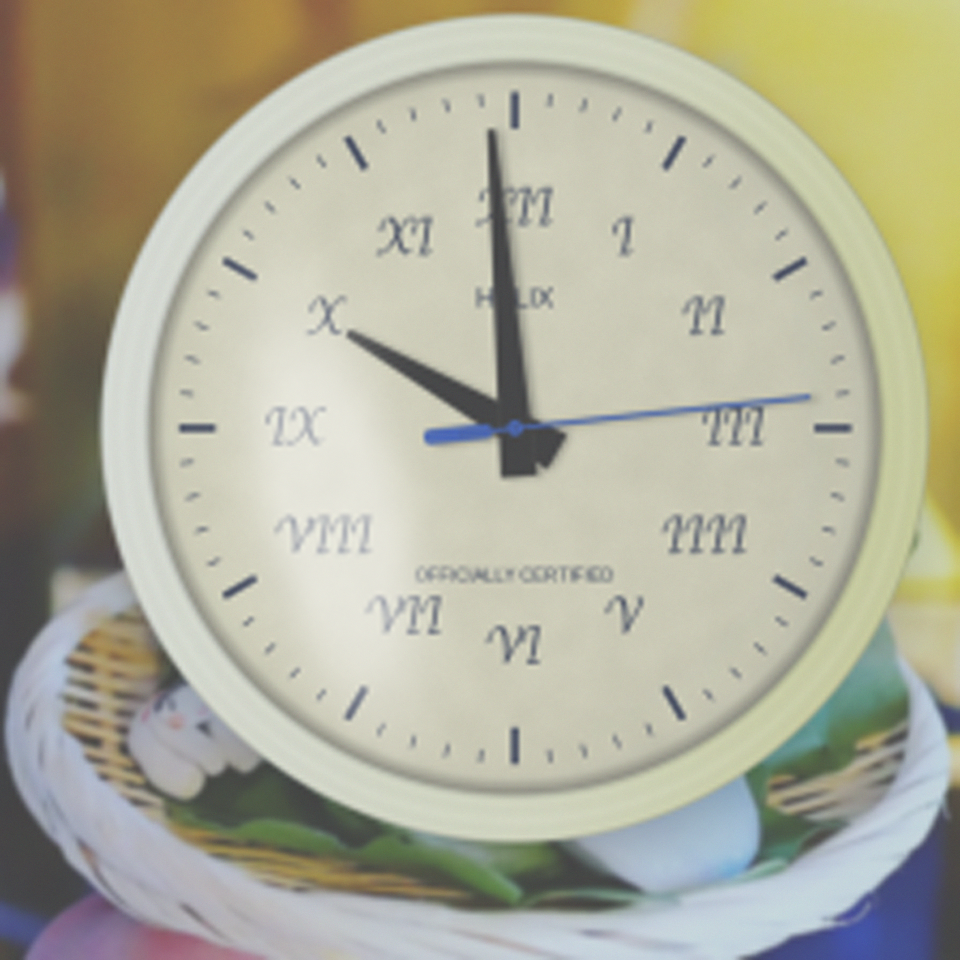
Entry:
9.59.14
